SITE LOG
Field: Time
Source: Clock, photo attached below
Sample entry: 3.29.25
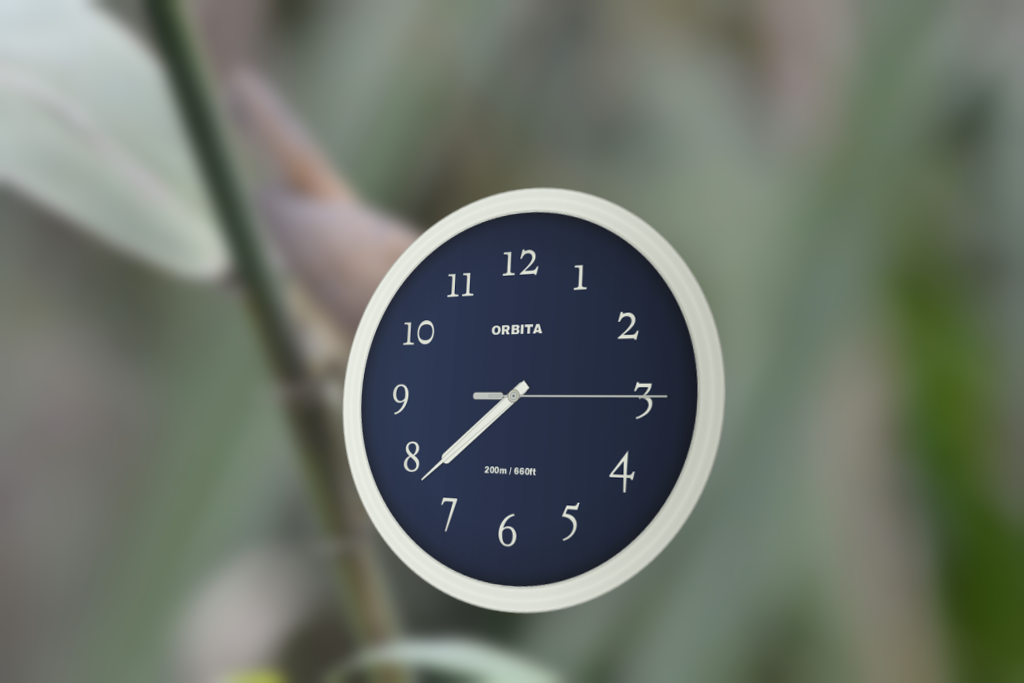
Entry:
7.38.15
